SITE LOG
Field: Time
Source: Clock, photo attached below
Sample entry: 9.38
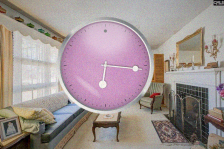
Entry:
6.16
